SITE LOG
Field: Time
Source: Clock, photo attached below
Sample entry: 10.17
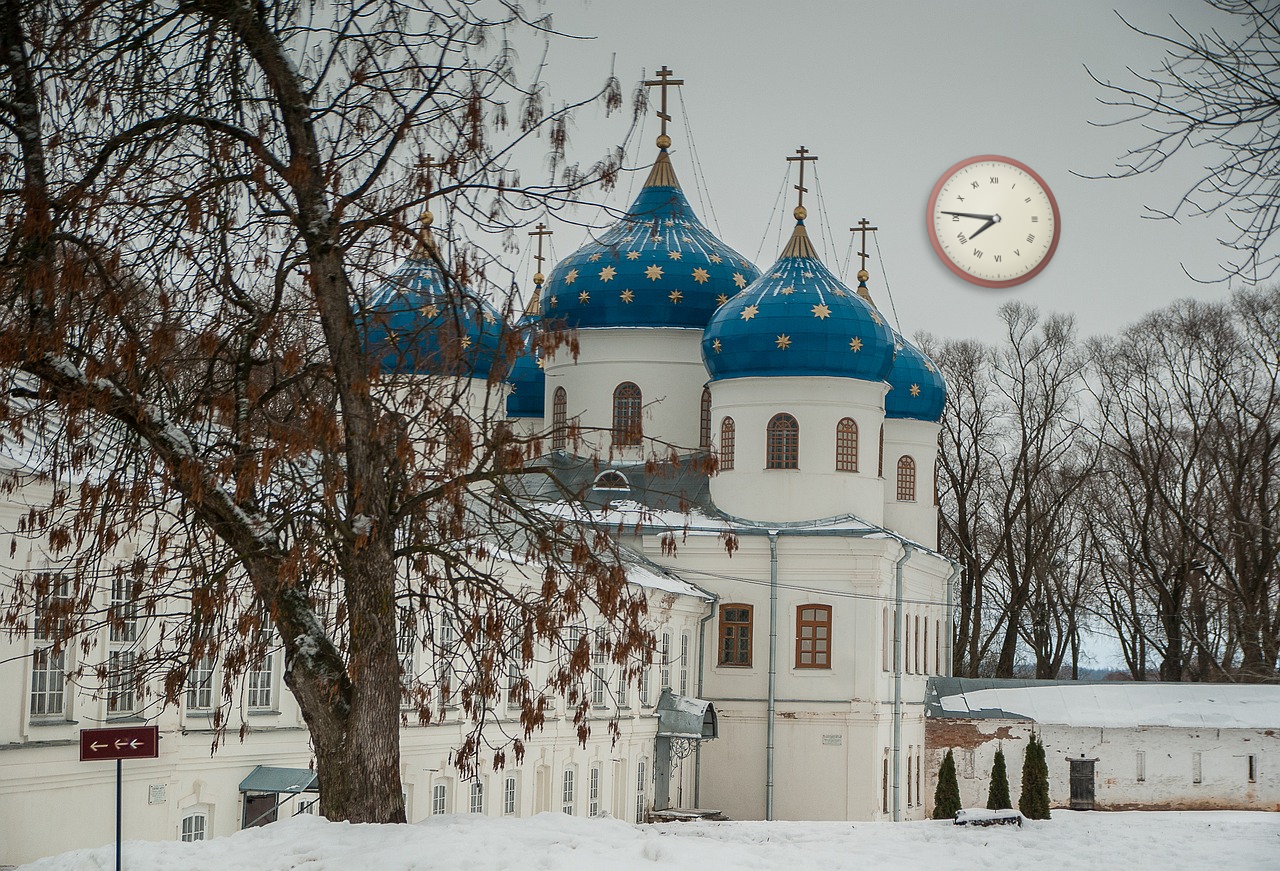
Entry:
7.46
